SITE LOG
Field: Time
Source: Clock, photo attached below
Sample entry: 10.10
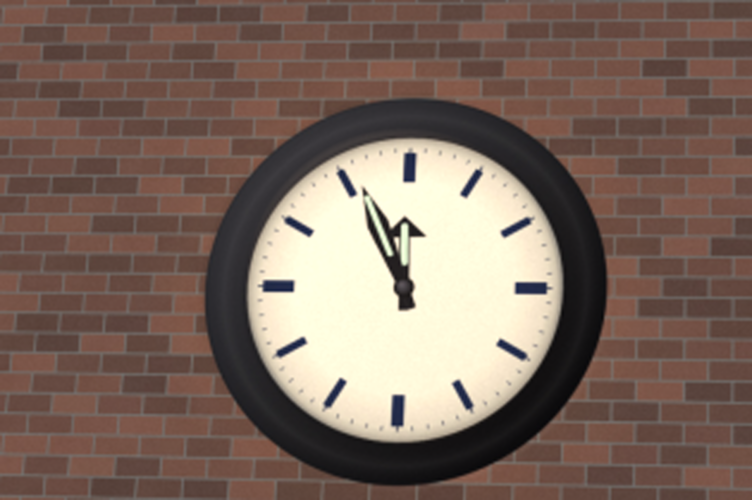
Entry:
11.56
